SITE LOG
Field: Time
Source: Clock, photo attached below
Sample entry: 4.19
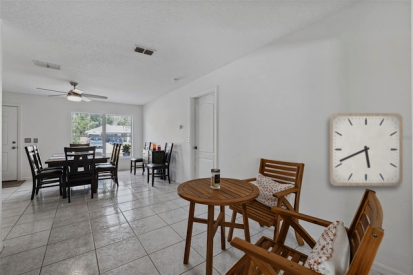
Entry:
5.41
